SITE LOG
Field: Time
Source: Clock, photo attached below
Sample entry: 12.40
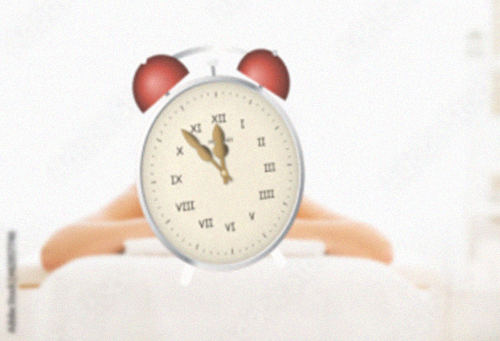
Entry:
11.53
